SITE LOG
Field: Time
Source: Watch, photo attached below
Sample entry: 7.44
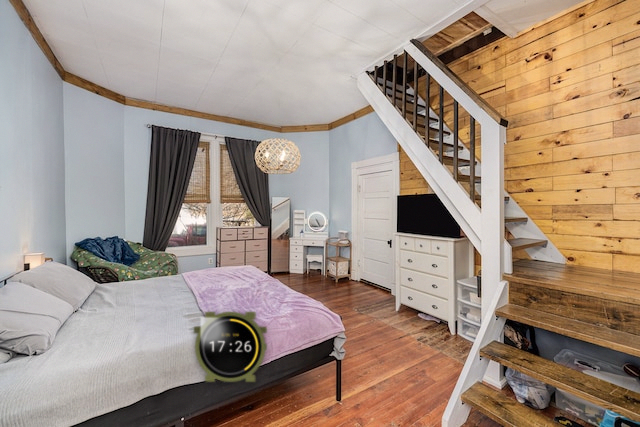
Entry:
17.26
